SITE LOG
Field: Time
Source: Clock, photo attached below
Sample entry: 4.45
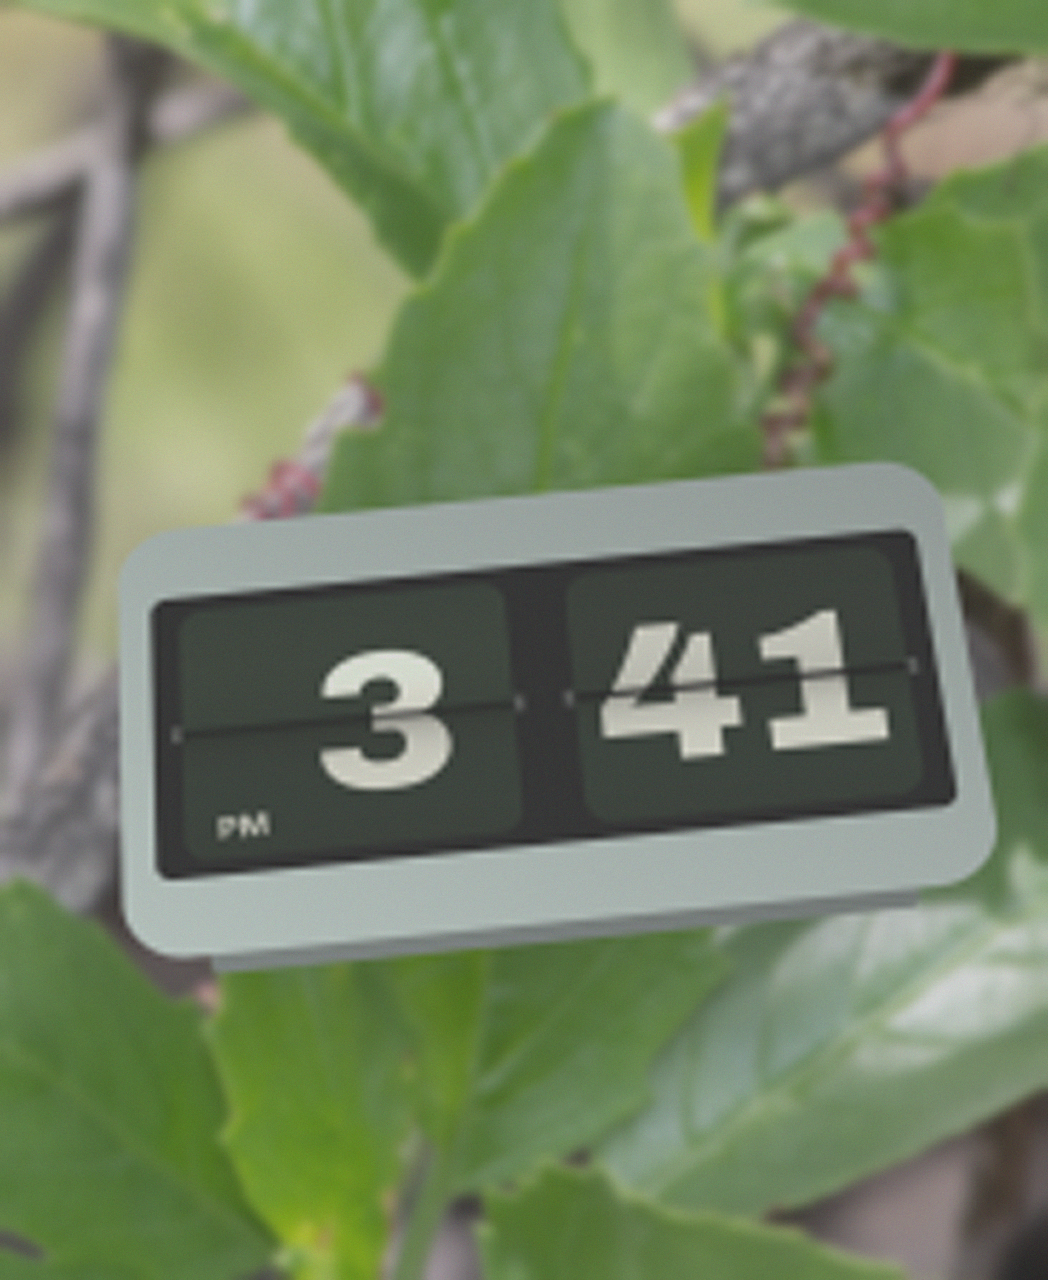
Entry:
3.41
